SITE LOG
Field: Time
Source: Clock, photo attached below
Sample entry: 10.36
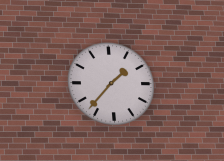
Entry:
1.37
